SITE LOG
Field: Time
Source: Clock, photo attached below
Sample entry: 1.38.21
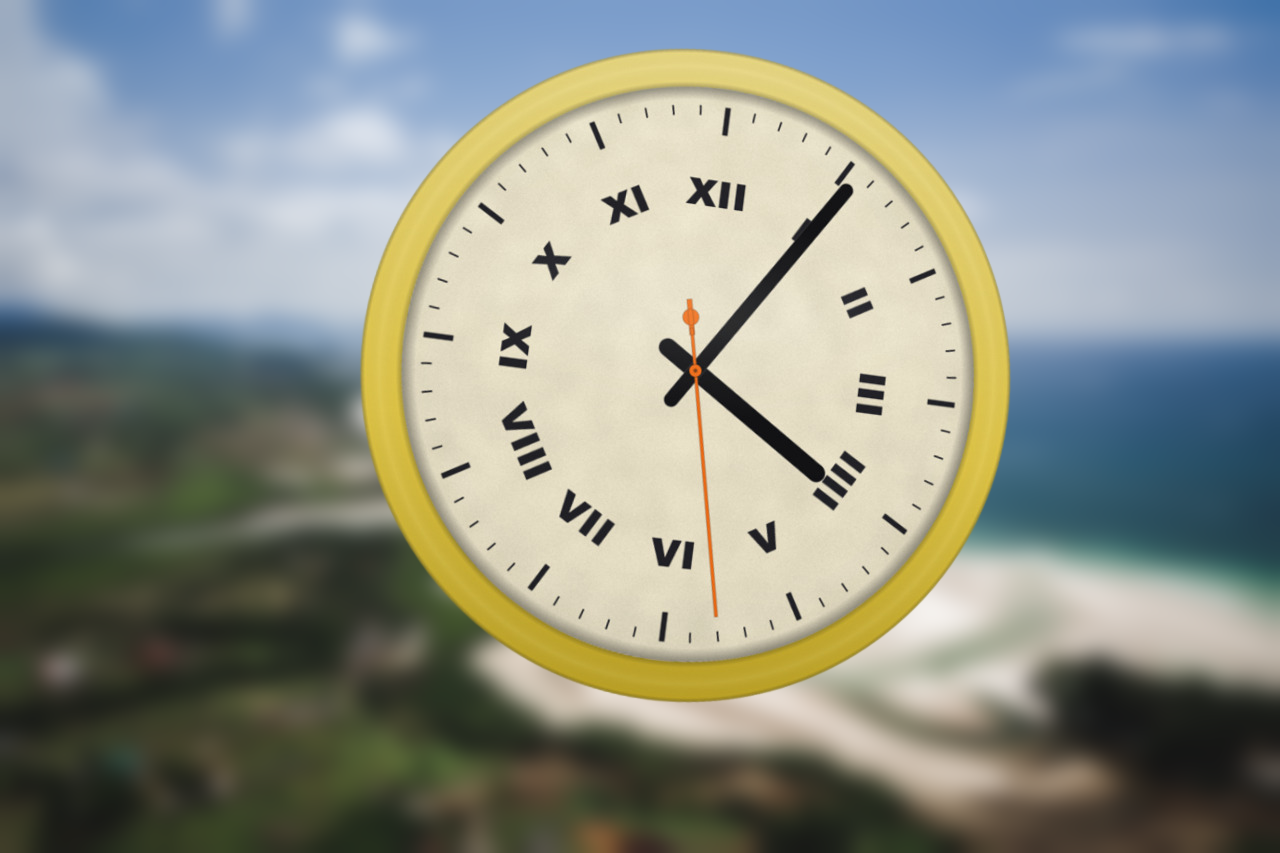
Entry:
4.05.28
